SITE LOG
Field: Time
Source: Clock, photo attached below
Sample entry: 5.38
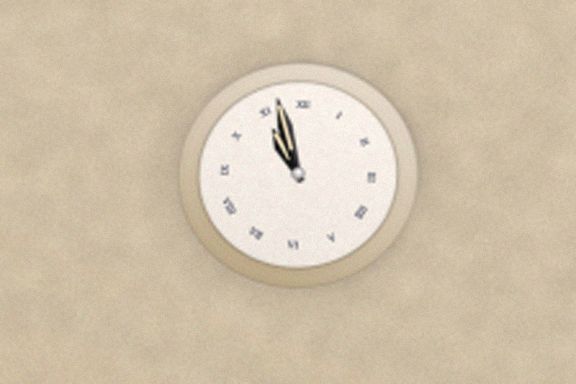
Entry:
10.57
